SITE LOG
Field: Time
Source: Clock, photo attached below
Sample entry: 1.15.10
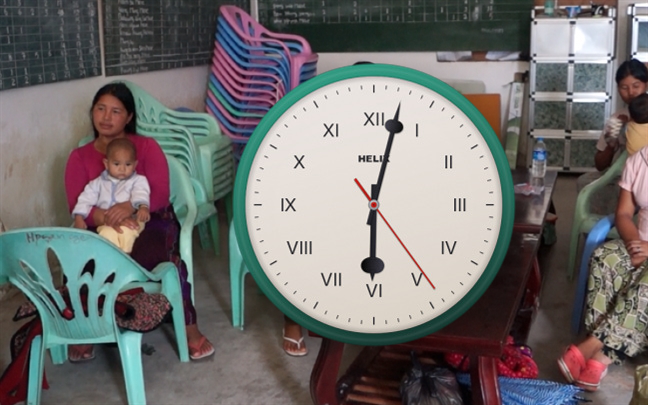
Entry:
6.02.24
